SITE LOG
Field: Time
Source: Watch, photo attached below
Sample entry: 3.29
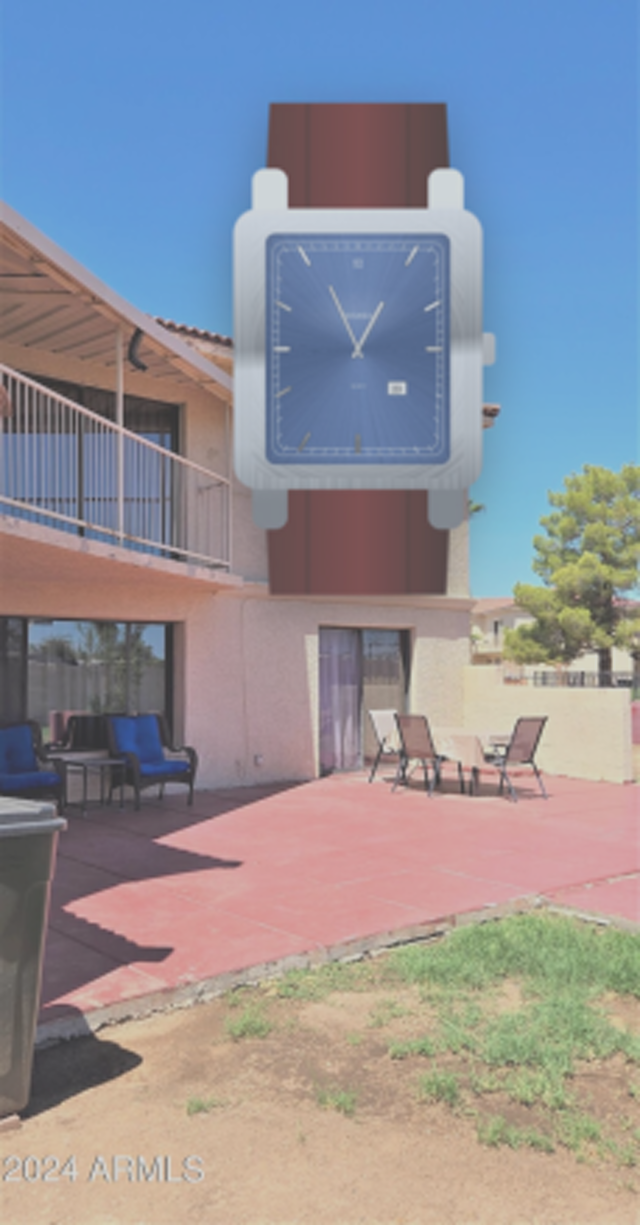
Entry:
12.56
